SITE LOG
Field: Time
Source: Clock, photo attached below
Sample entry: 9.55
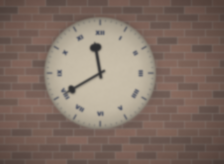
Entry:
11.40
